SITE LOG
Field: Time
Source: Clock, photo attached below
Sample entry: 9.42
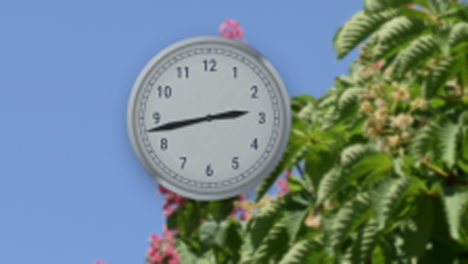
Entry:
2.43
